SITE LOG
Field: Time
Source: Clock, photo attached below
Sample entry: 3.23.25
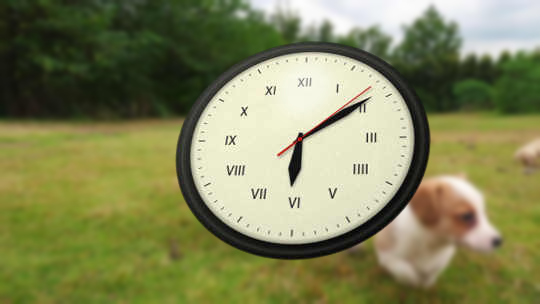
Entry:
6.09.08
